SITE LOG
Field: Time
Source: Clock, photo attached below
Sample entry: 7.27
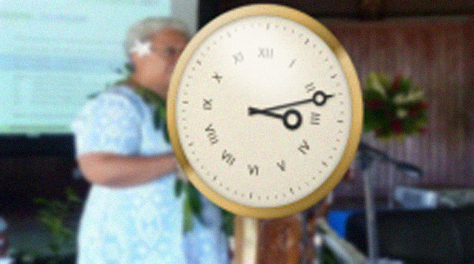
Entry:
3.12
